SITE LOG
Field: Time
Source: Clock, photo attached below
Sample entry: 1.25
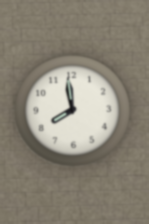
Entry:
7.59
